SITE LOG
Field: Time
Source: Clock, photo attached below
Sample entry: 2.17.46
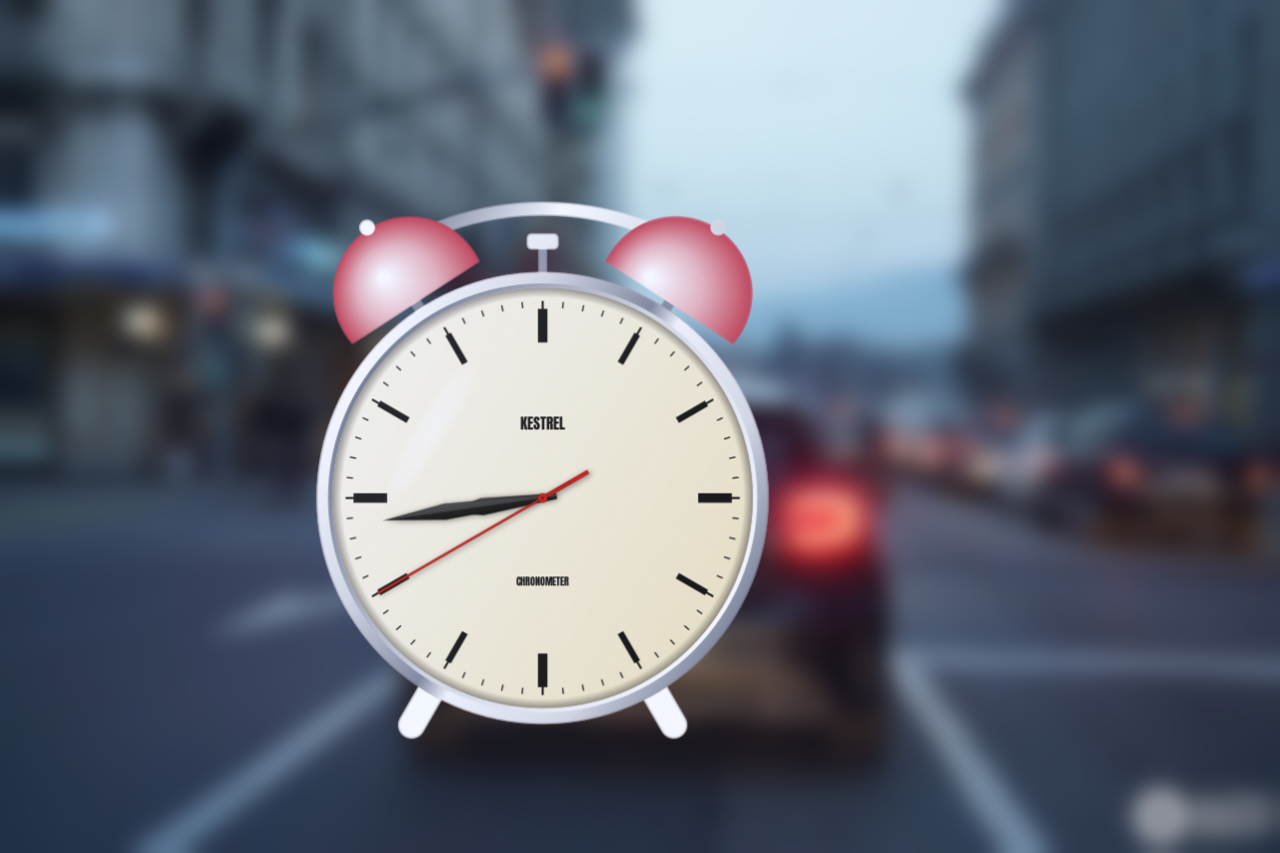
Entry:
8.43.40
